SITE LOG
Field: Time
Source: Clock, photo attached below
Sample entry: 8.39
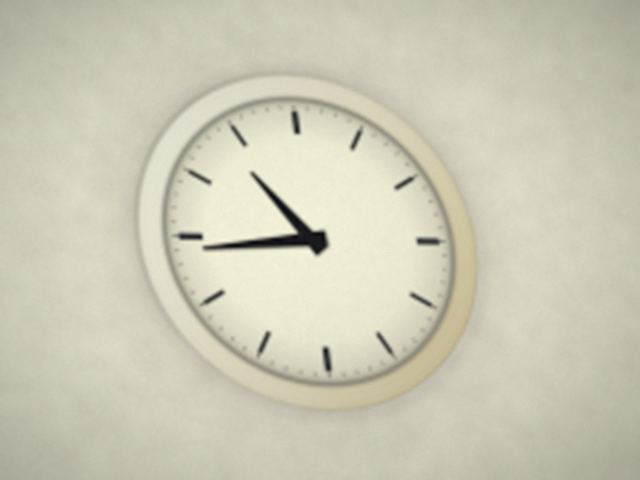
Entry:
10.44
